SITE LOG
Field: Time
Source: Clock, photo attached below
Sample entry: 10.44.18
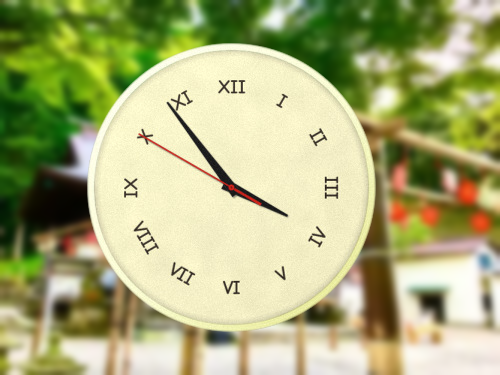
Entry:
3.53.50
